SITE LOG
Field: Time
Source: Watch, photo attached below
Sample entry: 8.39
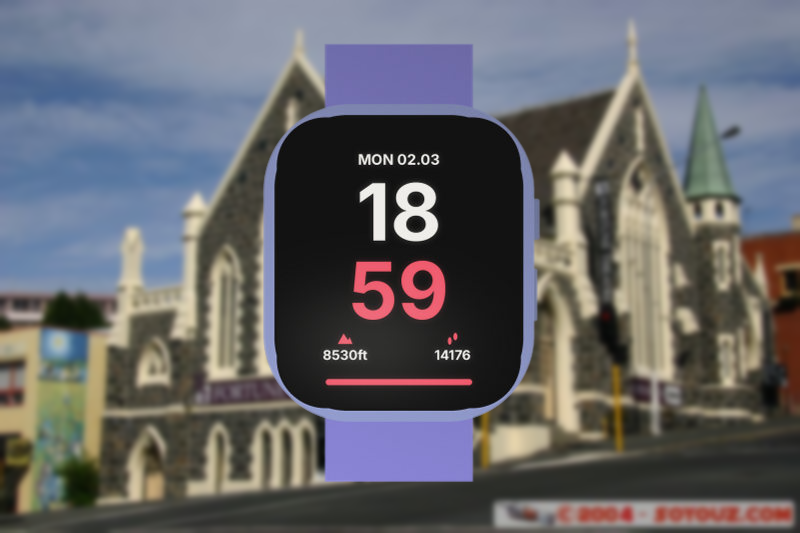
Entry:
18.59
